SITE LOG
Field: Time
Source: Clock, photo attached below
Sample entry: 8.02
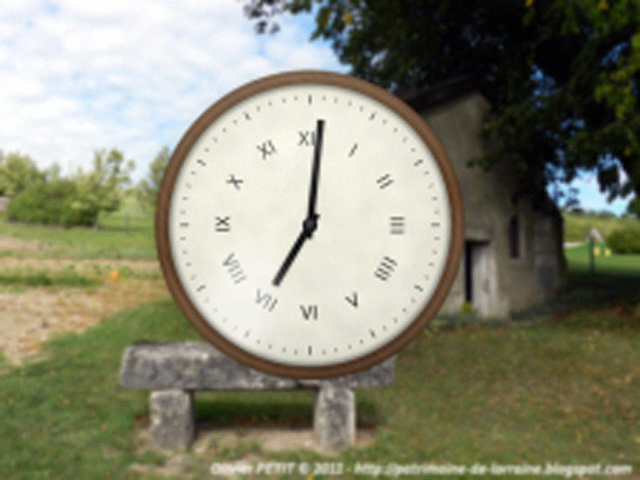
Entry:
7.01
